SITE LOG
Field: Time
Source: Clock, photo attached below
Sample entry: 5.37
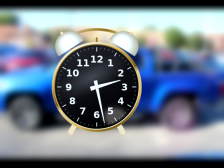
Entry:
2.28
